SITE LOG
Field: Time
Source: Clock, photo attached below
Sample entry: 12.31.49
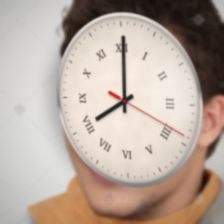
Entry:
8.00.19
